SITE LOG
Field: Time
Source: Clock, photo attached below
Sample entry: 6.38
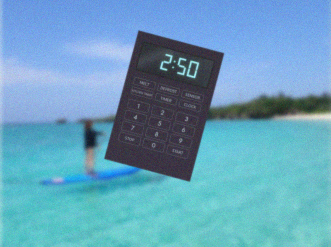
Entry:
2.50
